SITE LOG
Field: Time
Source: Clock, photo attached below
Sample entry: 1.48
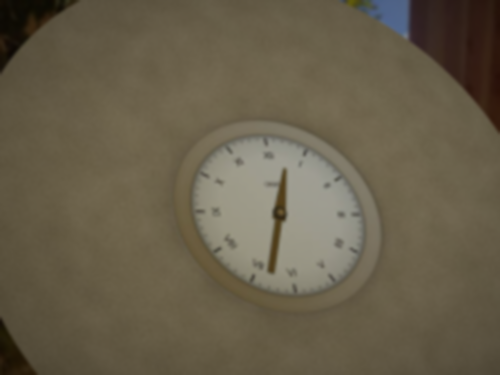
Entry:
12.33
